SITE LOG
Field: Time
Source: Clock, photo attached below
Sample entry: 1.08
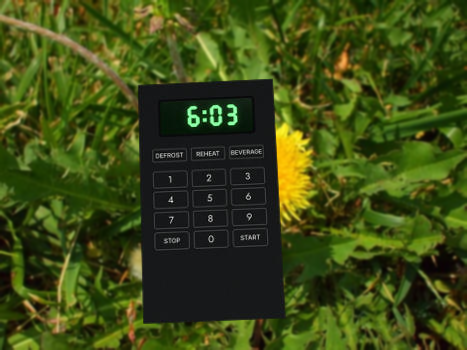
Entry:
6.03
